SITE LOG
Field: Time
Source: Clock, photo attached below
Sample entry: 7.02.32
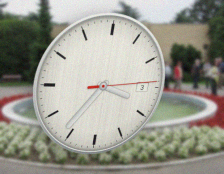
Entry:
3.36.14
